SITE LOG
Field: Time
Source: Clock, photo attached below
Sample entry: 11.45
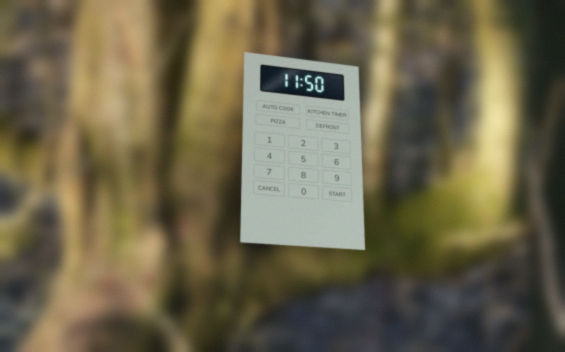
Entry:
11.50
